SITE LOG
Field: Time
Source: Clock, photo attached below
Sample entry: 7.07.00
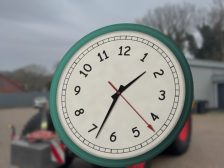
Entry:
1.33.22
